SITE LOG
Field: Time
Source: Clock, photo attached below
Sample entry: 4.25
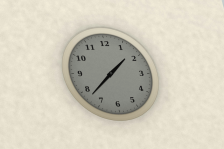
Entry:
1.38
